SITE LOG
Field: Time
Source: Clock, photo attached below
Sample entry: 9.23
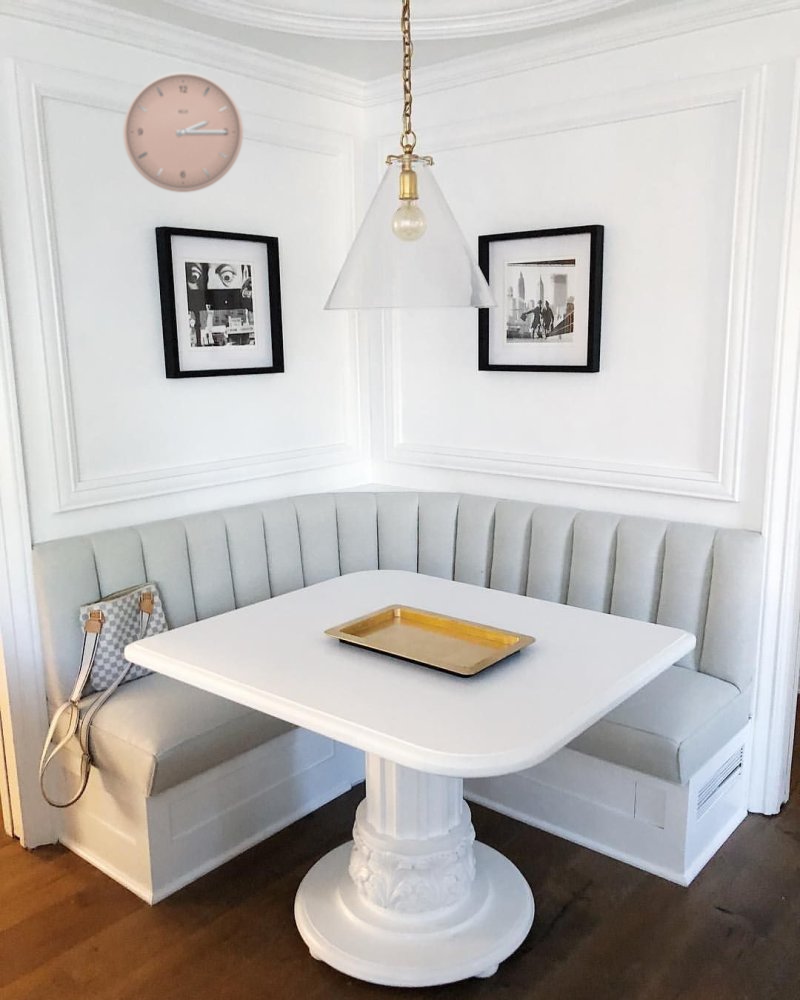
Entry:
2.15
